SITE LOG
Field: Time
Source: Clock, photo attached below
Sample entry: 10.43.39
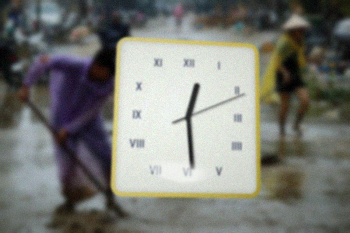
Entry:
12.29.11
